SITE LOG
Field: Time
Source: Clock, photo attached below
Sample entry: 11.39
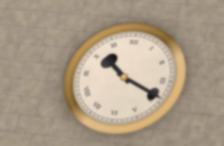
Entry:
10.19
